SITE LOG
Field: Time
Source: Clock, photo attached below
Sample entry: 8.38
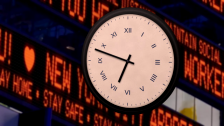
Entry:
6.48
